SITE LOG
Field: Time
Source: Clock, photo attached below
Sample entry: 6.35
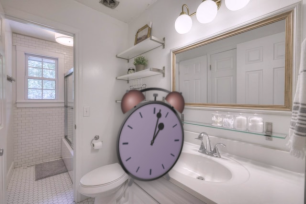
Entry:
1.02
